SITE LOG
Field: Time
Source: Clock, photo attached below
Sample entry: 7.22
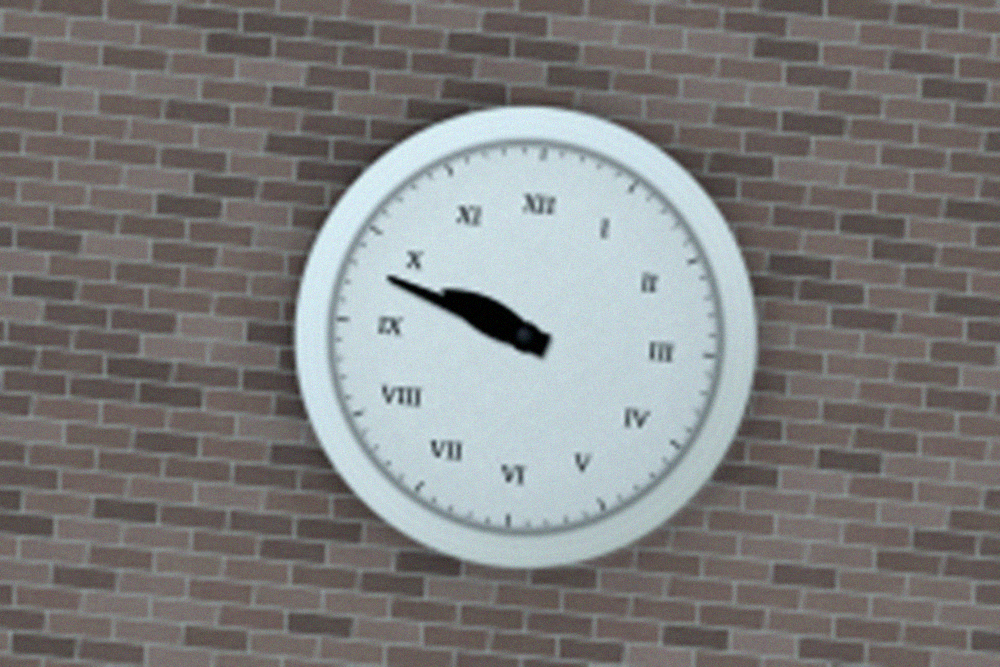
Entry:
9.48
